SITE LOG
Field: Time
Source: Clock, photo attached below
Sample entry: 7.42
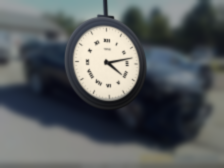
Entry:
4.13
